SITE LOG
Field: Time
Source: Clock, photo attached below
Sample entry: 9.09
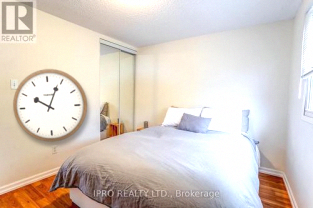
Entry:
10.04
